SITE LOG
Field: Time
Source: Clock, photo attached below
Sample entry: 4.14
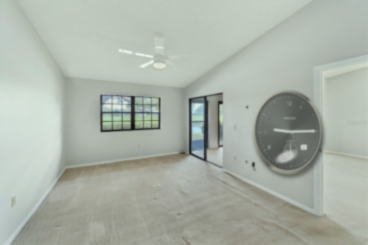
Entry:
9.15
